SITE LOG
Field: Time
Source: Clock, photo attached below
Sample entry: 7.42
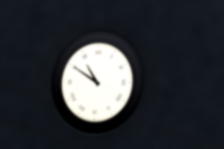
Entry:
10.50
